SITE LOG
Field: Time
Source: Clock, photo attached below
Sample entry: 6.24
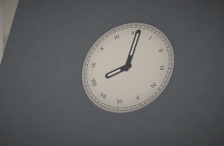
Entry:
8.01
